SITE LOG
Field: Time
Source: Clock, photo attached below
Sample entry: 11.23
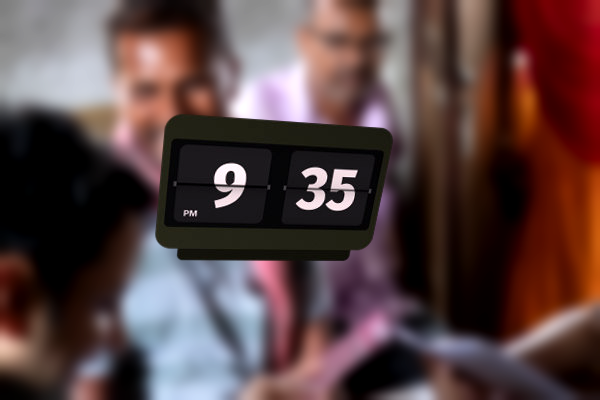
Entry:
9.35
